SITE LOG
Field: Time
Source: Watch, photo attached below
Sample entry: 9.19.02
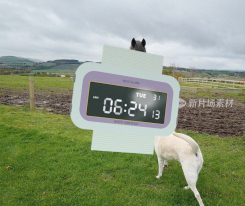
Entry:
6.24.13
